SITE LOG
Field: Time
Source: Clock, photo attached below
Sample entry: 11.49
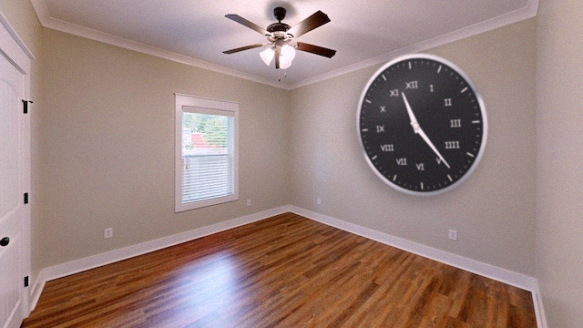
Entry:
11.24
